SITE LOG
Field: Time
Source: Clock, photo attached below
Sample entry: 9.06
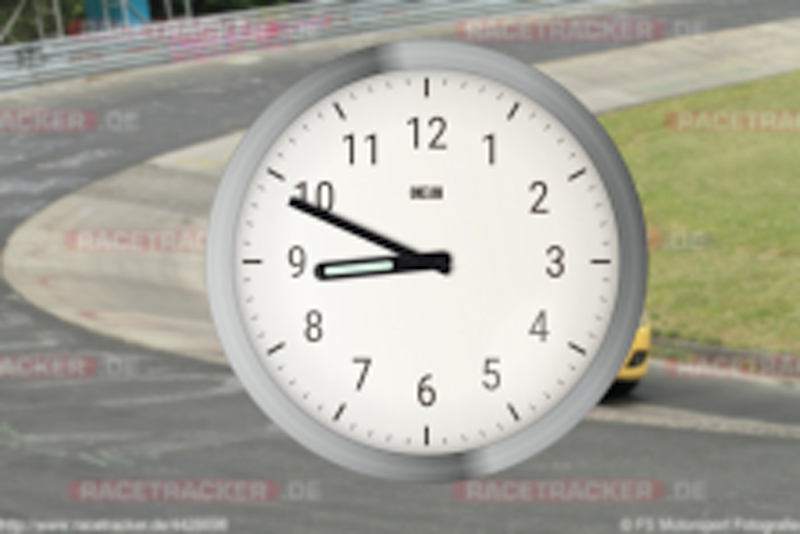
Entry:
8.49
